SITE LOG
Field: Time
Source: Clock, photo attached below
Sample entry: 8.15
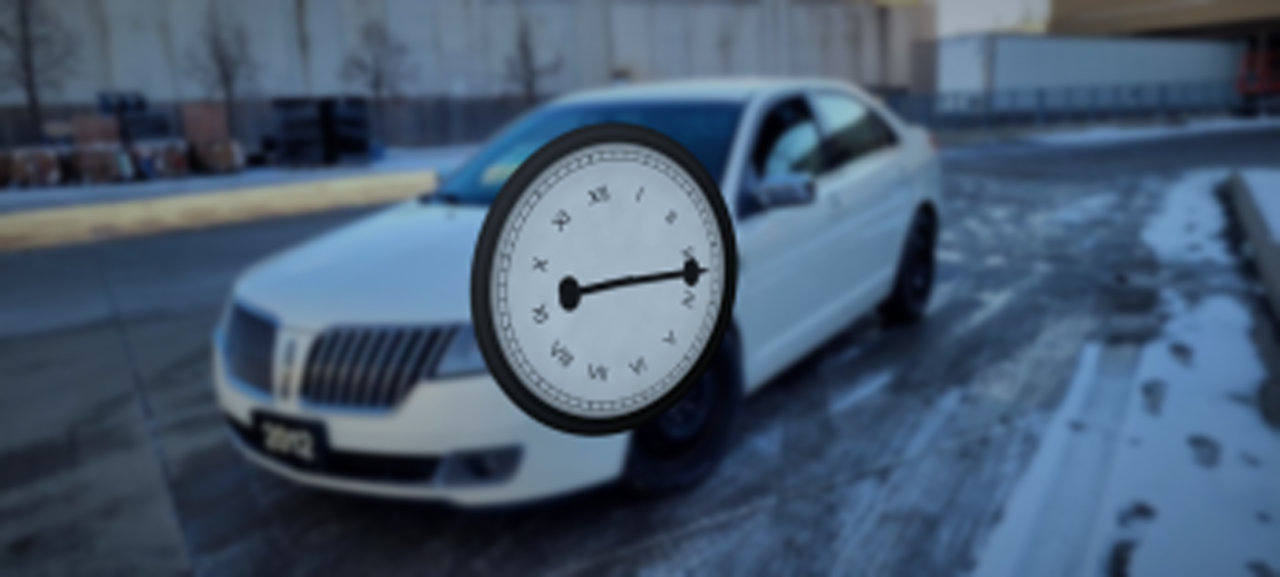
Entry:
9.17
